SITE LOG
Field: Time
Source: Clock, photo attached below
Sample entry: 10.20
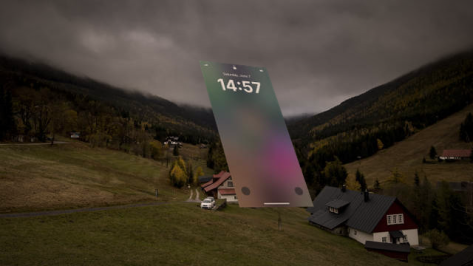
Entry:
14.57
